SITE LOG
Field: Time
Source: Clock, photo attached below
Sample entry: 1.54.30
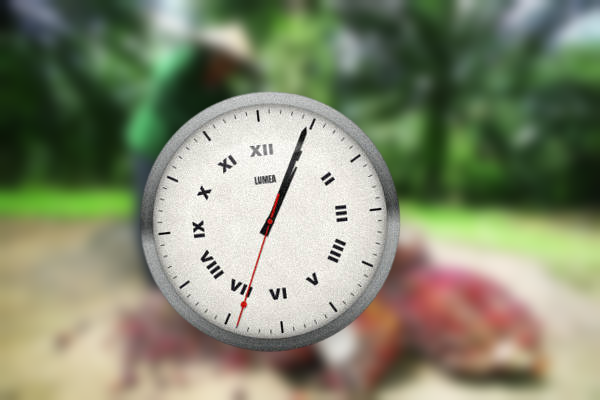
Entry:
1.04.34
